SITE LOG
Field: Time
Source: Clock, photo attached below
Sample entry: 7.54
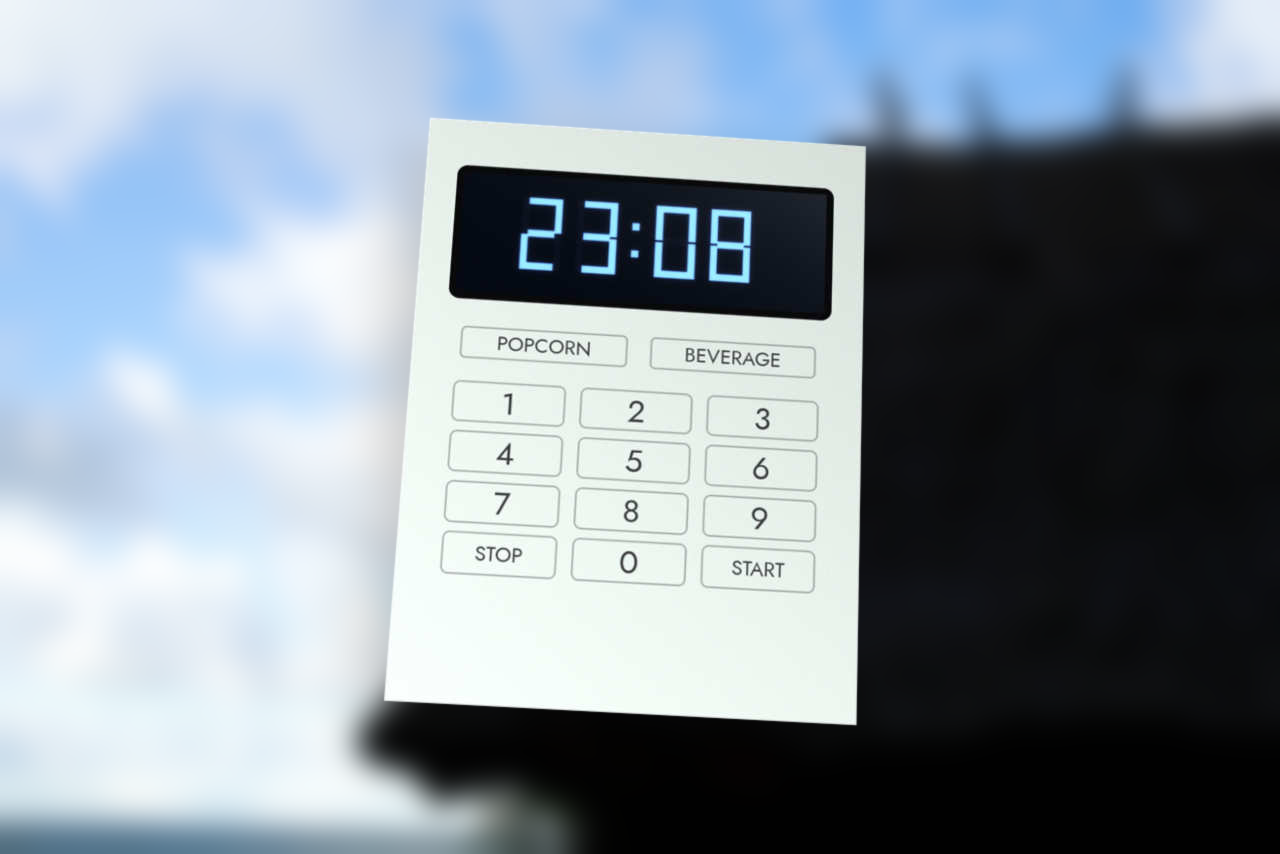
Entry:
23.08
